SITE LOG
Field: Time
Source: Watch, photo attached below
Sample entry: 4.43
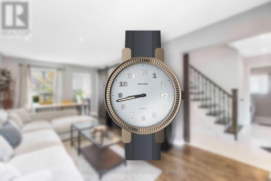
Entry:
8.43
